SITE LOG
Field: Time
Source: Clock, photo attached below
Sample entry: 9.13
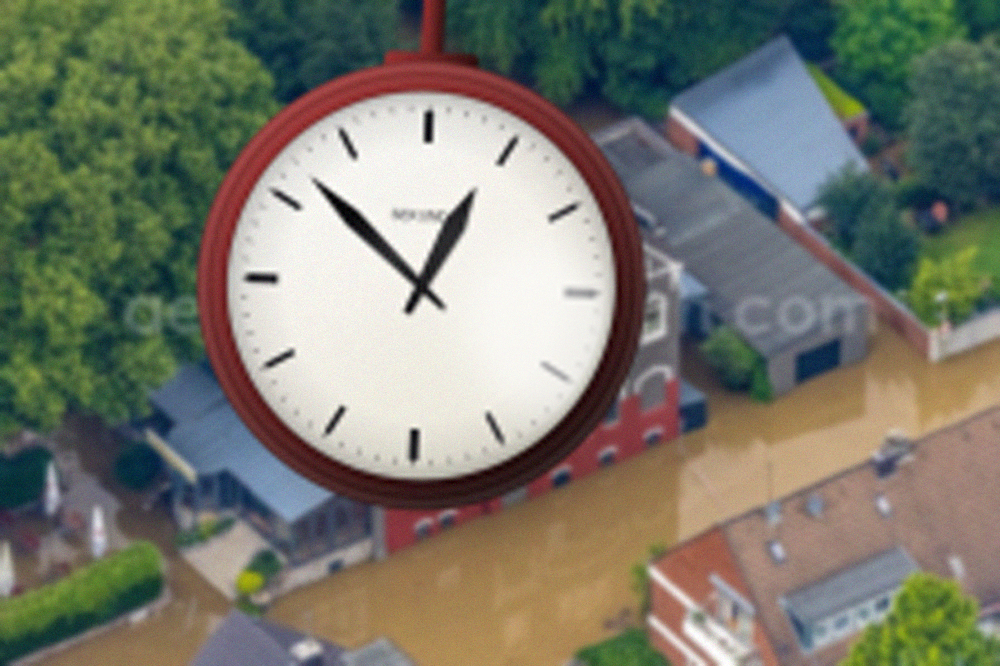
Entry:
12.52
